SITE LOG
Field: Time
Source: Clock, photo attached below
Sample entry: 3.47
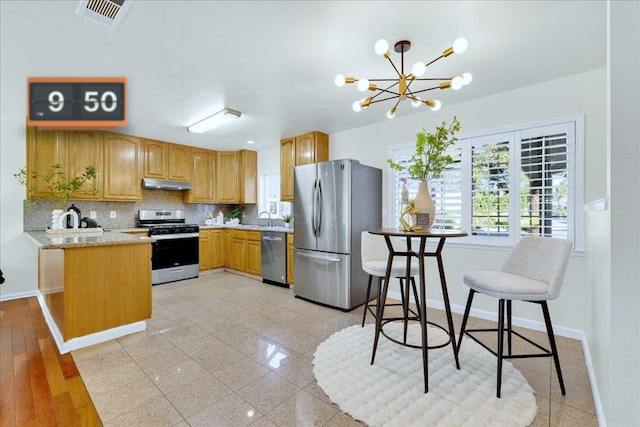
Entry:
9.50
